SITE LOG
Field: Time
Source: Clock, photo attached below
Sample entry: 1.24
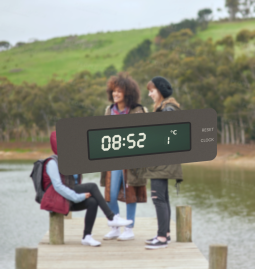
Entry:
8.52
